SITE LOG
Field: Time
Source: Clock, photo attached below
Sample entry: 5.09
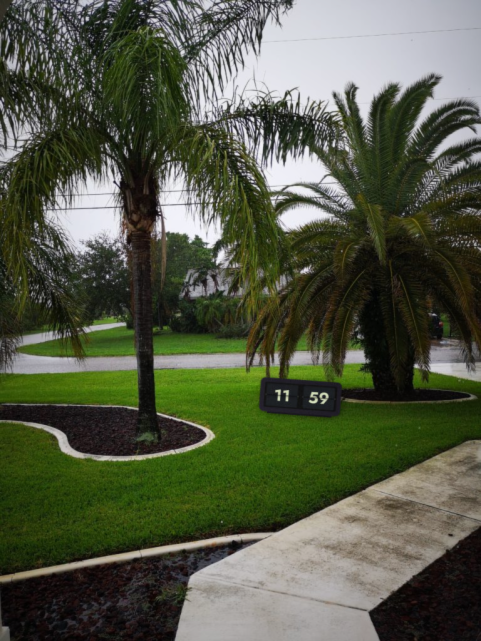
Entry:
11.59
